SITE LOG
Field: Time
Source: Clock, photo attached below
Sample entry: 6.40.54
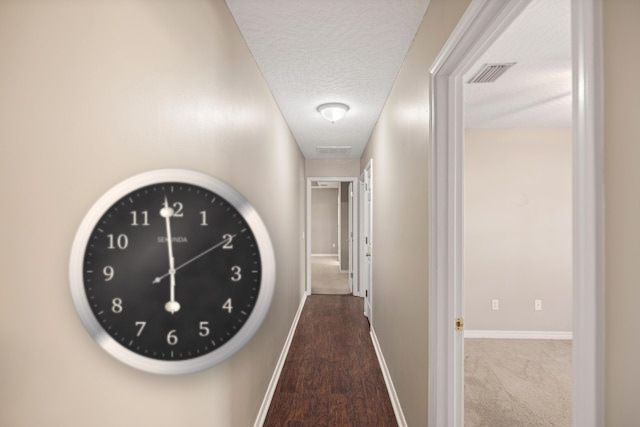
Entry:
5.59.10
